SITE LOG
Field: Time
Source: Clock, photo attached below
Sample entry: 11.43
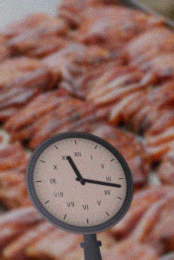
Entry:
11.17
